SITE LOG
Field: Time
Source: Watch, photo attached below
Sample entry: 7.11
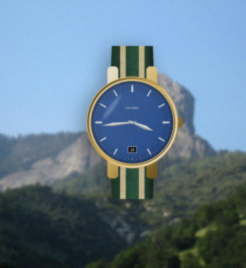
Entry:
3.44
